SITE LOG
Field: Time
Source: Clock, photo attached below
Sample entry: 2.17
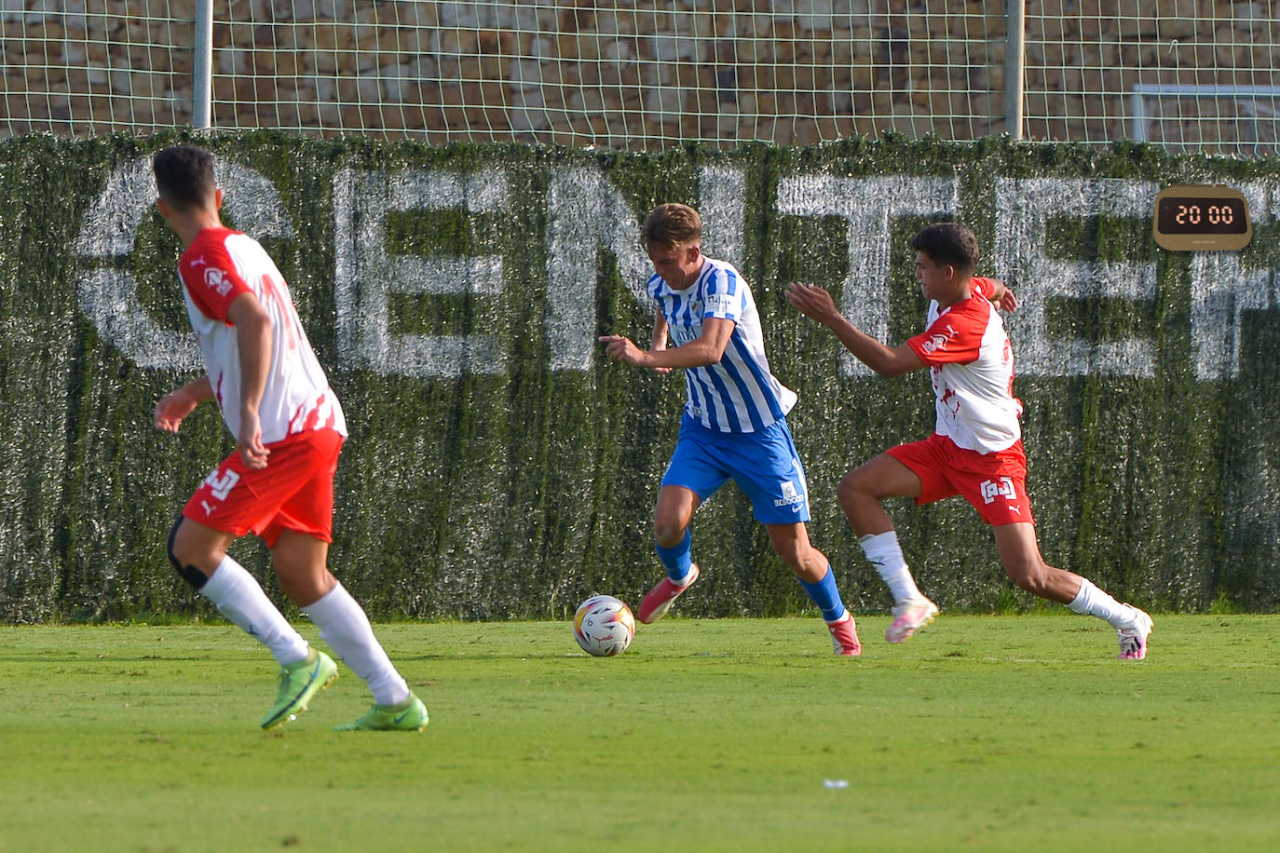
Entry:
20.00
